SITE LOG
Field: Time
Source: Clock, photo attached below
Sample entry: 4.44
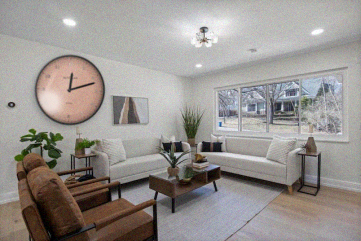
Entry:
12.12
